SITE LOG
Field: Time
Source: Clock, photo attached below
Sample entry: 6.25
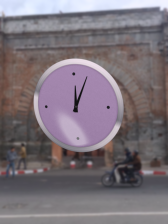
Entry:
12.04
